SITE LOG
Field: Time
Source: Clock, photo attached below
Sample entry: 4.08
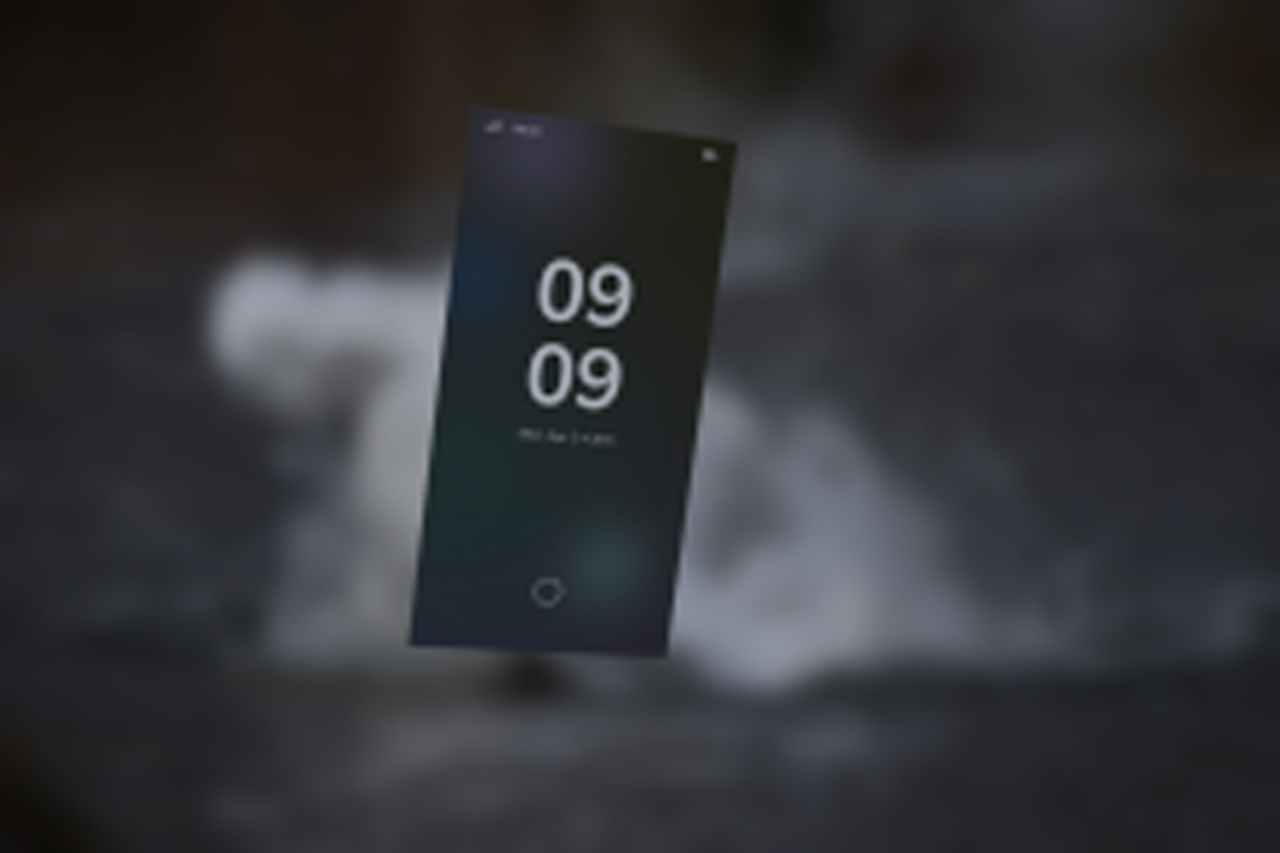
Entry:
9.09
